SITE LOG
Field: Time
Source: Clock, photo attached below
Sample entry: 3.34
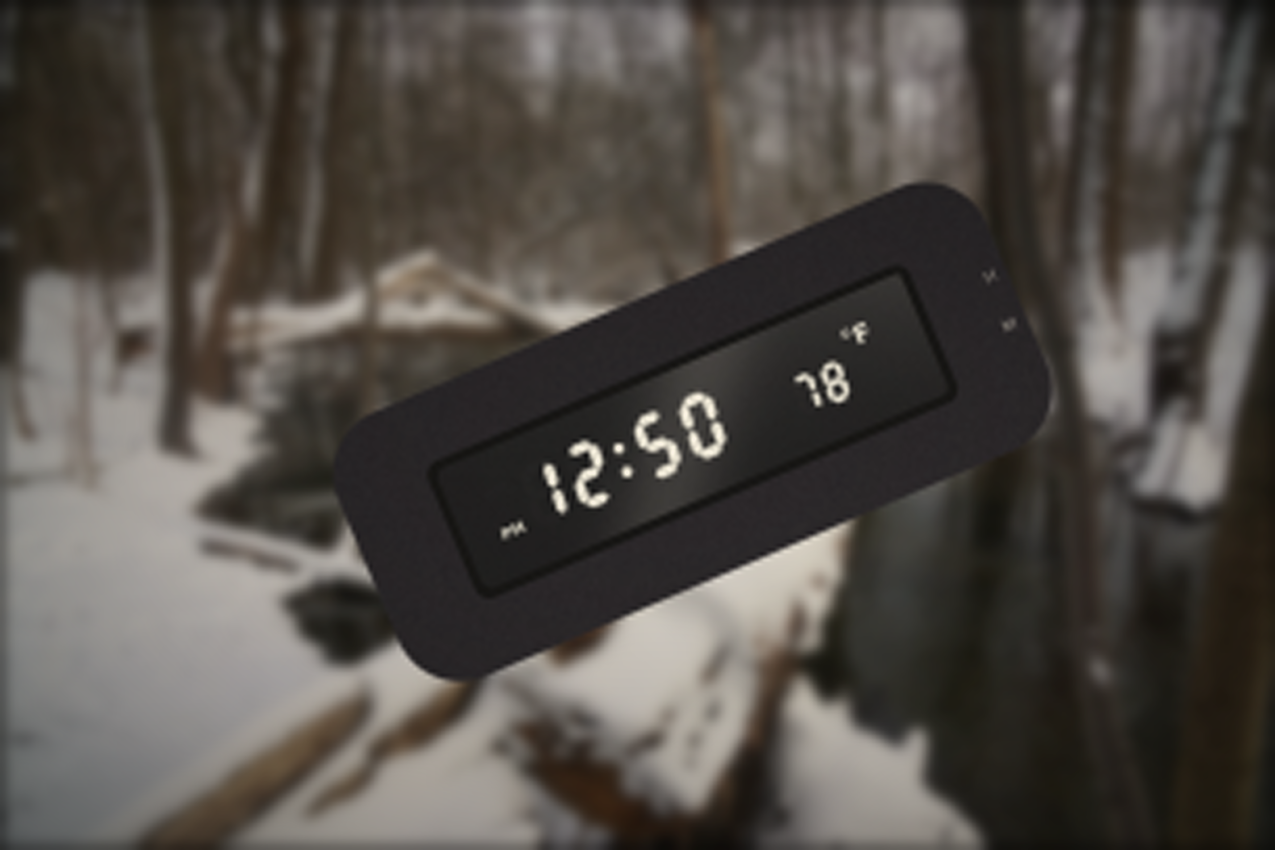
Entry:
12.50
